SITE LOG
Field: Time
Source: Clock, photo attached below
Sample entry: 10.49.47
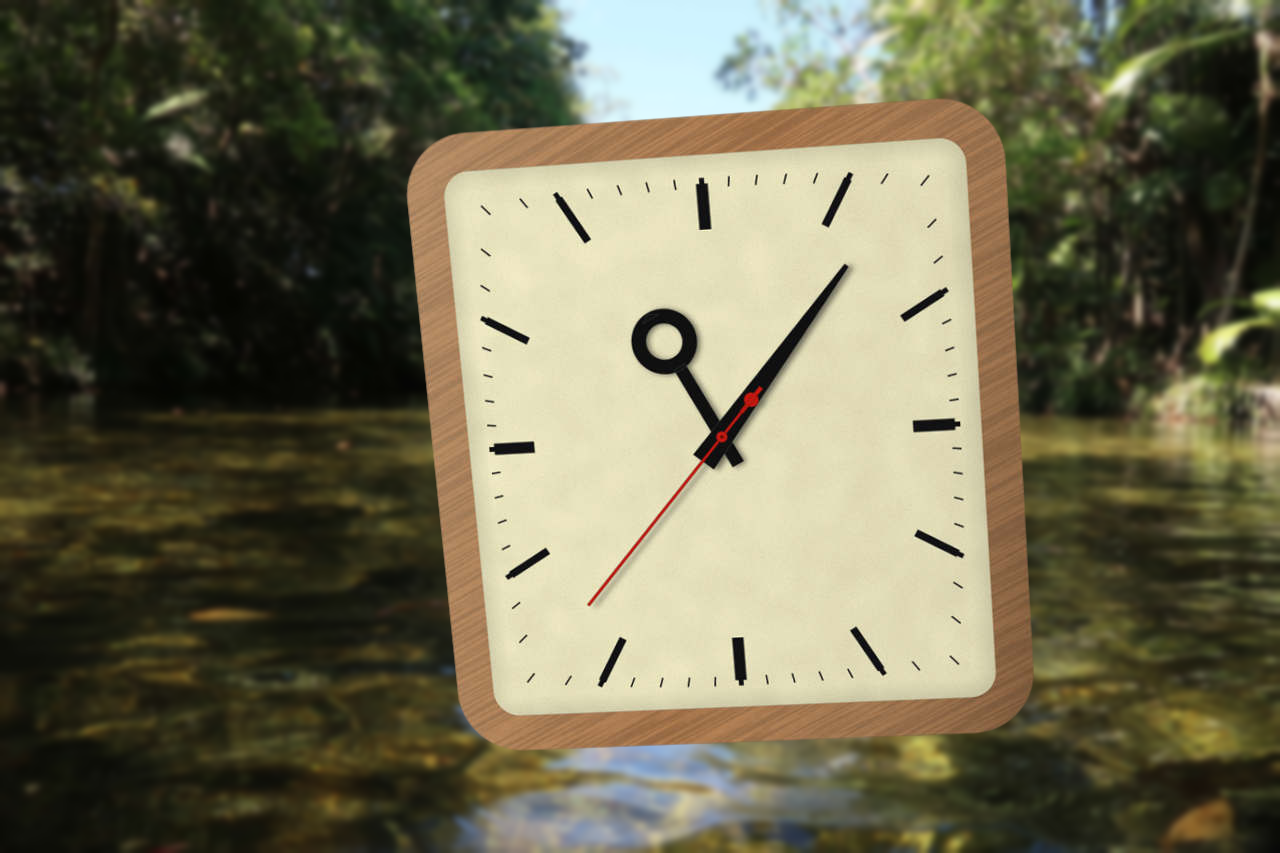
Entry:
11.06.37
